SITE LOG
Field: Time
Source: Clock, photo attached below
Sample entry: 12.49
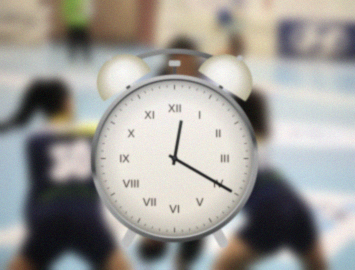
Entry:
12.20
